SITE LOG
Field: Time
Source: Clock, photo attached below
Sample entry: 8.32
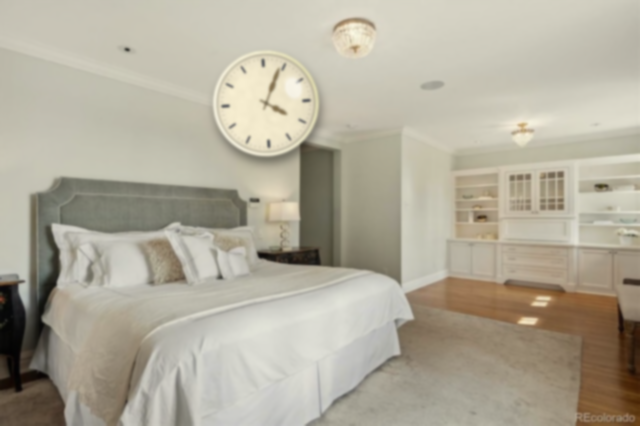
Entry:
4.04
